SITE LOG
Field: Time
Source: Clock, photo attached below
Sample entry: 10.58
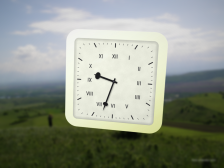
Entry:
9.33
